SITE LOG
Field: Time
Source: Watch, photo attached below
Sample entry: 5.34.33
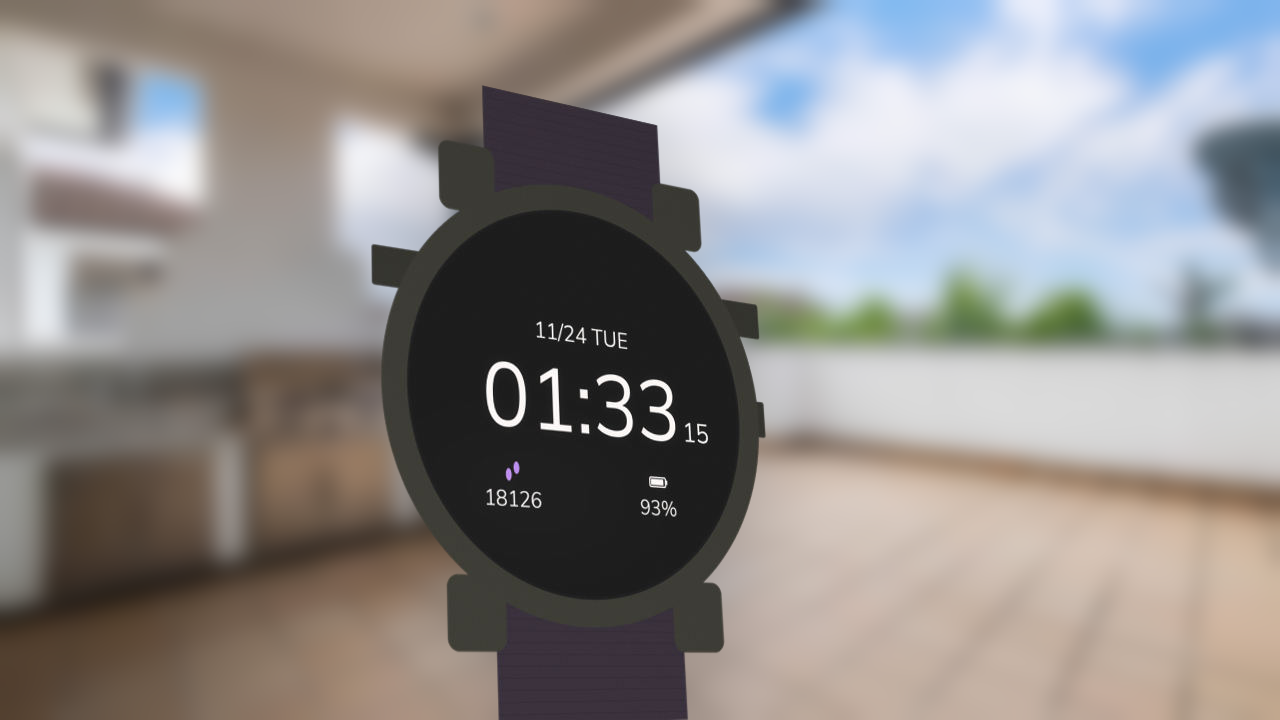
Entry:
1.33.15
